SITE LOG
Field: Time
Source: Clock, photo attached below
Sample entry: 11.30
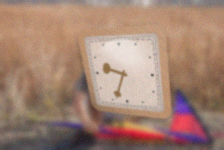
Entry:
9.34
